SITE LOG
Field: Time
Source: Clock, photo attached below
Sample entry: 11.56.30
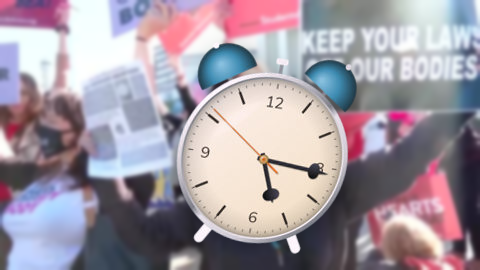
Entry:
5.15.51
